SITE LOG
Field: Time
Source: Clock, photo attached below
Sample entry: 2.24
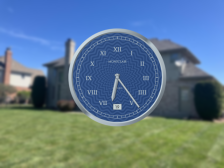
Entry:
6.24
